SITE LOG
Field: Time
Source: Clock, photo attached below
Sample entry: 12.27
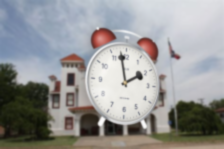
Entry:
1.58
